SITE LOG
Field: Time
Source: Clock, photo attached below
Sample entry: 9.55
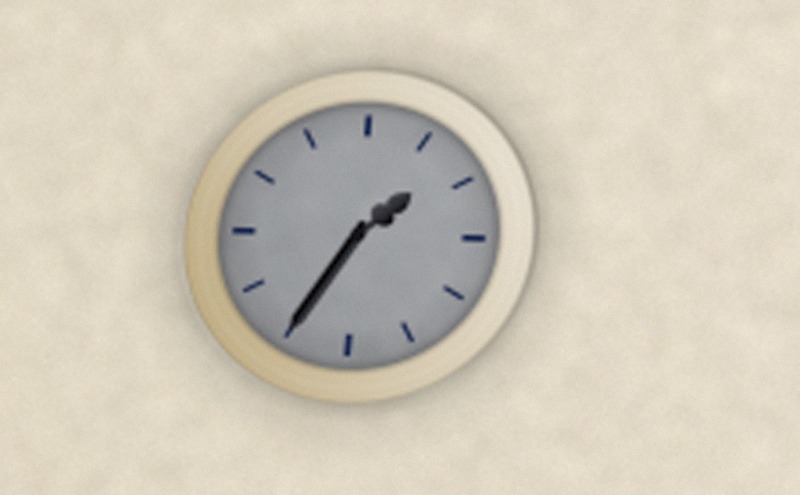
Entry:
1.35
